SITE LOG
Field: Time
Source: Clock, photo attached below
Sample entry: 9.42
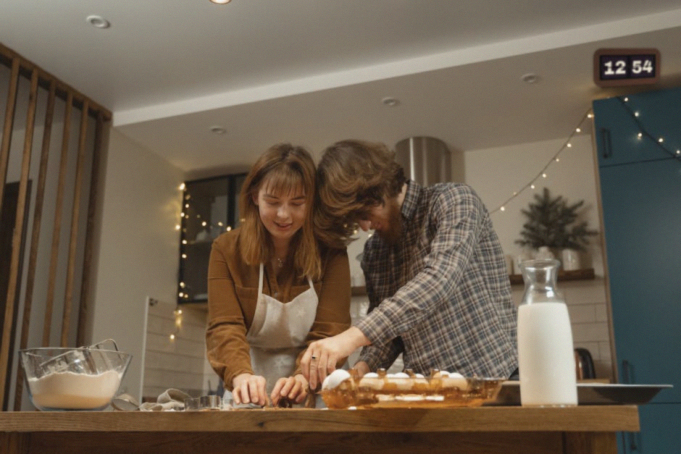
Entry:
12.54
